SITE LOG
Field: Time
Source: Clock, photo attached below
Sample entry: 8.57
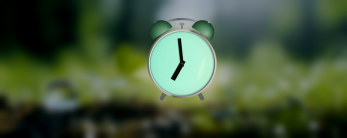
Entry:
6.59
